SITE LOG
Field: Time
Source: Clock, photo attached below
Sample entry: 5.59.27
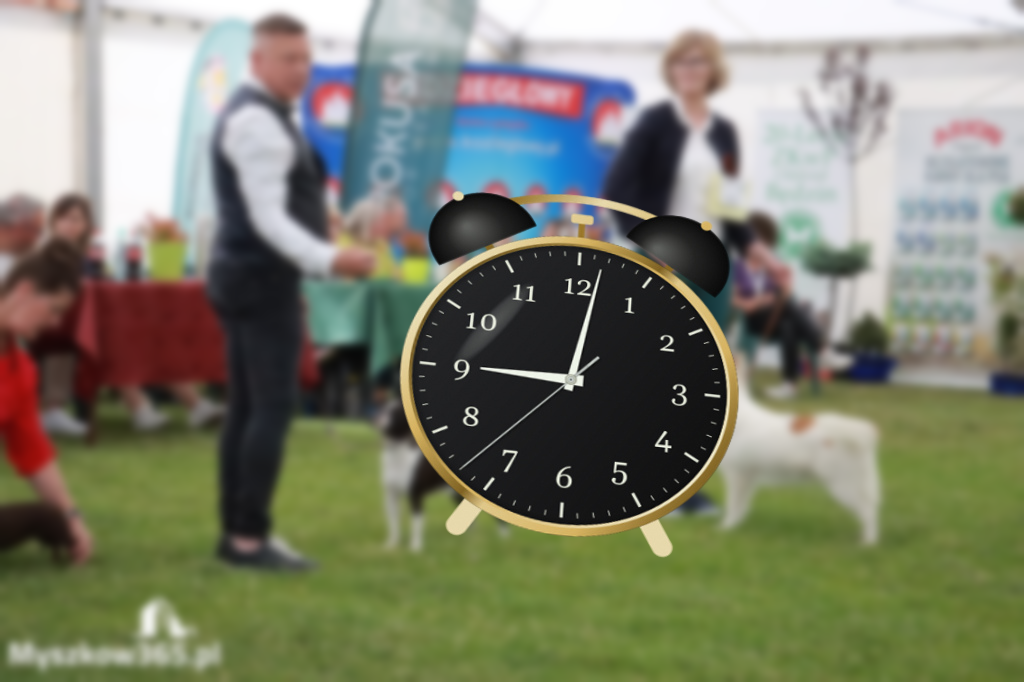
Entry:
9.01.37
